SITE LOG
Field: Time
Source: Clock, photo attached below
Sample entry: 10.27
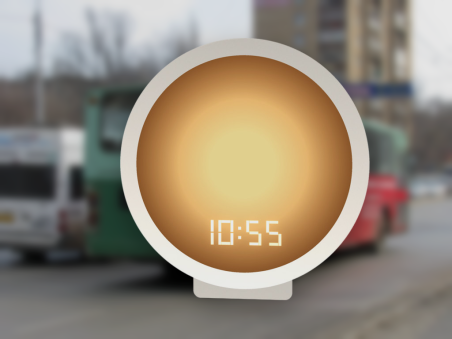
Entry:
10.55
